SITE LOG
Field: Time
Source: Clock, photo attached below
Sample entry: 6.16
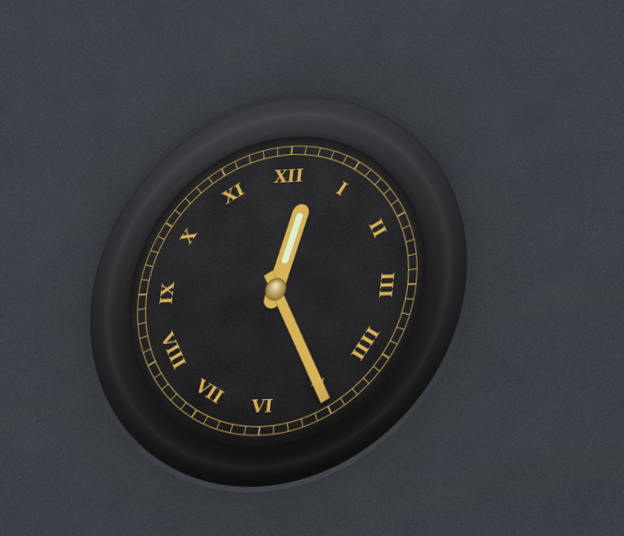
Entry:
12.25
